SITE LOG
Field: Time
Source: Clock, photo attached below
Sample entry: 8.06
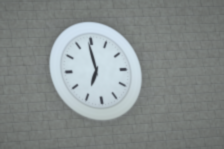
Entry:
6.59
